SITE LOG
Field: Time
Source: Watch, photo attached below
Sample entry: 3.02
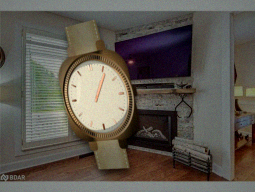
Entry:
1.06
